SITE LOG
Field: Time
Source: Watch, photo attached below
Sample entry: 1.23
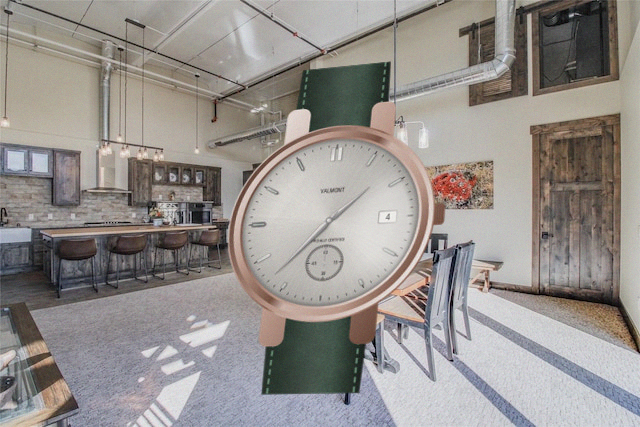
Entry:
1.37
